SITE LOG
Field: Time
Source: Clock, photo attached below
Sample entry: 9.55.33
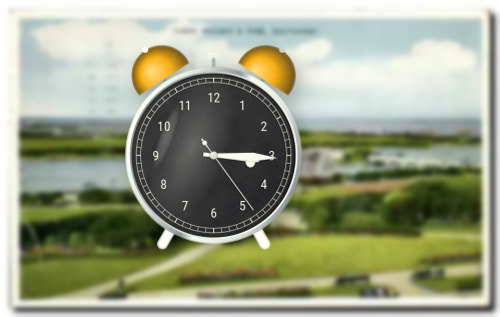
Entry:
3.15.24
